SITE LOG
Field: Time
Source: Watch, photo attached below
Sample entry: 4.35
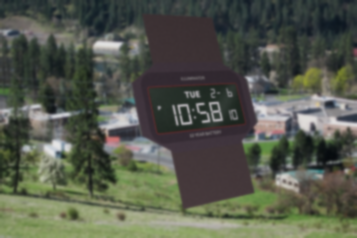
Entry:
10.58
